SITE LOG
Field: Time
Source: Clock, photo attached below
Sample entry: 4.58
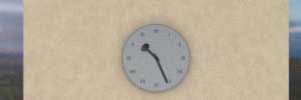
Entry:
10.26
